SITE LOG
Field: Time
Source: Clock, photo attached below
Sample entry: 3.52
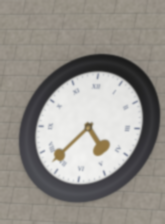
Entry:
4.37
